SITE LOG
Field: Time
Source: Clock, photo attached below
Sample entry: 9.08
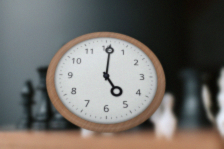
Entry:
5.01
